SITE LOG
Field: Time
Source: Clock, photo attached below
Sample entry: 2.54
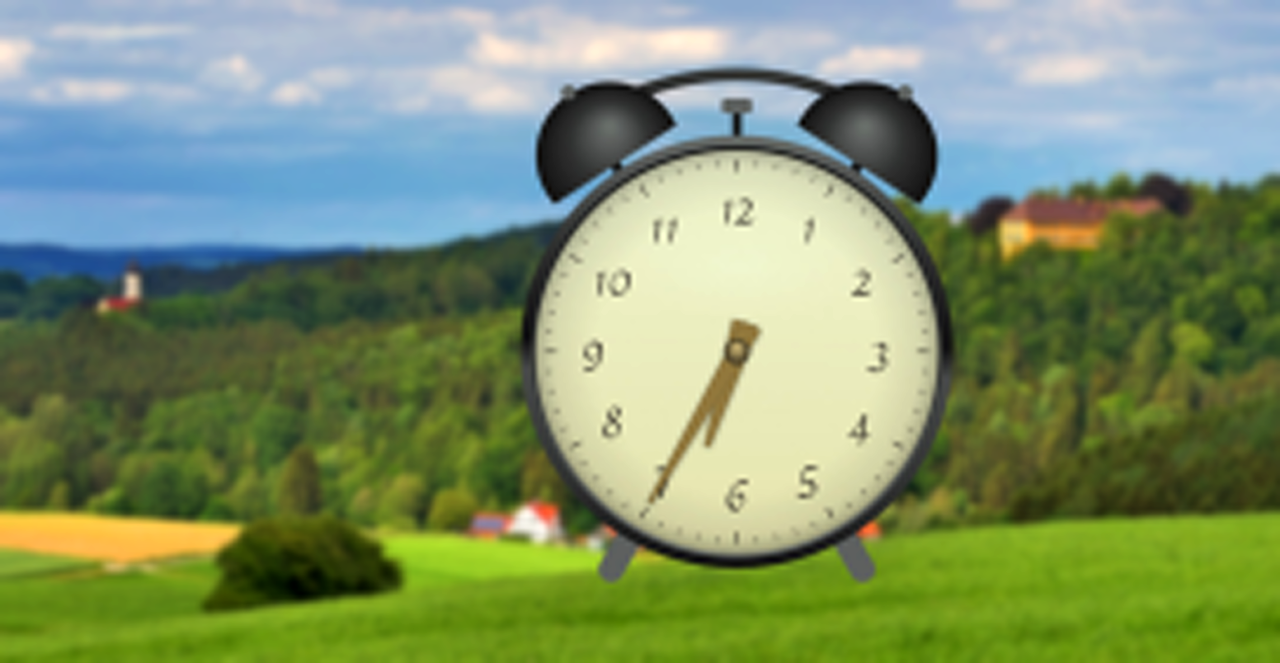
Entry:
6.35
